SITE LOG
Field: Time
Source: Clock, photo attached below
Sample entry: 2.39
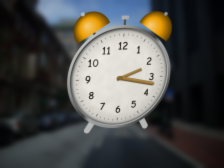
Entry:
2.17
